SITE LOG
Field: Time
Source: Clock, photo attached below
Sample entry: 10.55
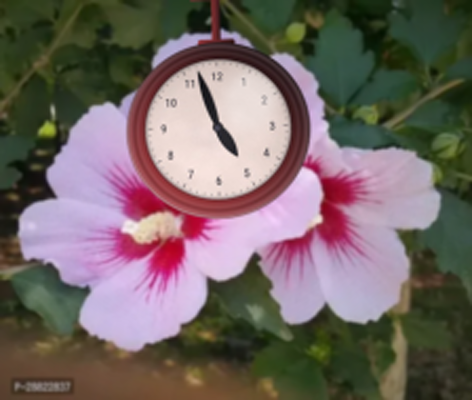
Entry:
4.57
